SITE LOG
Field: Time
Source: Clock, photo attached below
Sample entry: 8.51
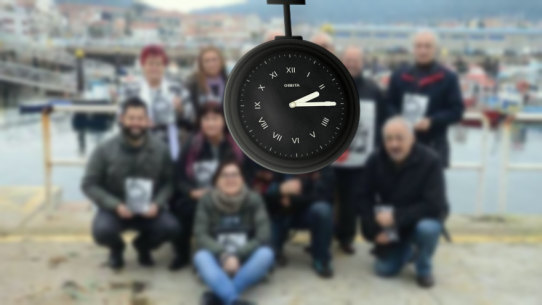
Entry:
2.15
